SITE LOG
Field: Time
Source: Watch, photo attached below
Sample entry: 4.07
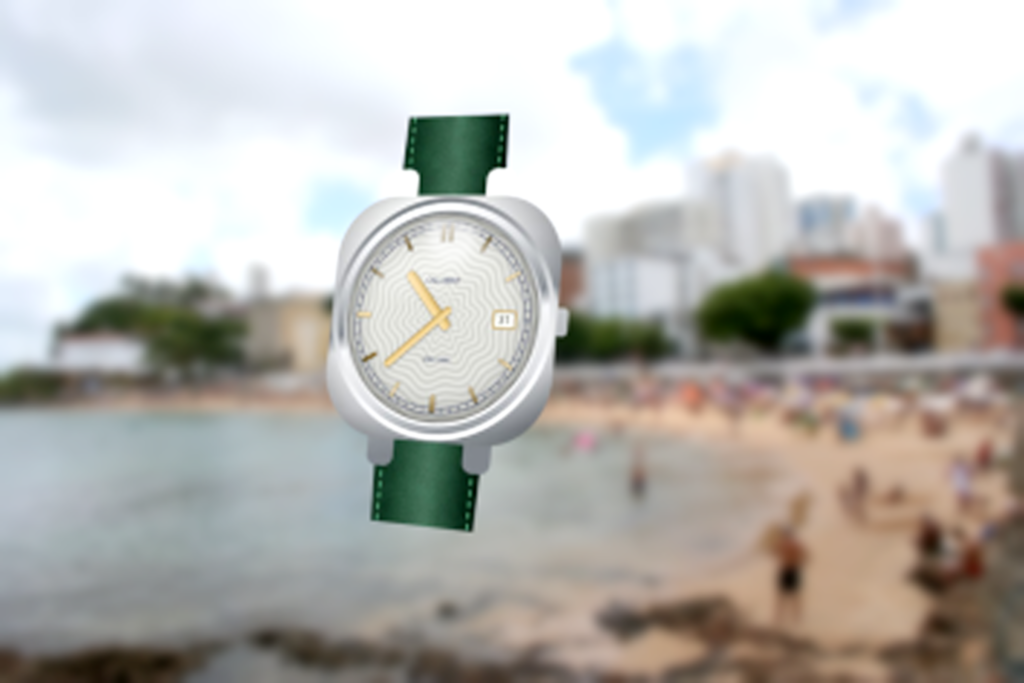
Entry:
10.38
